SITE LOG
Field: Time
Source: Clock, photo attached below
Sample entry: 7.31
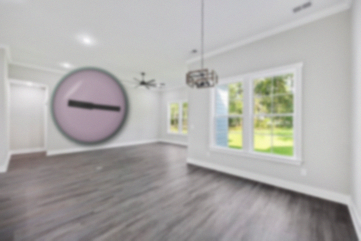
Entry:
9.16
